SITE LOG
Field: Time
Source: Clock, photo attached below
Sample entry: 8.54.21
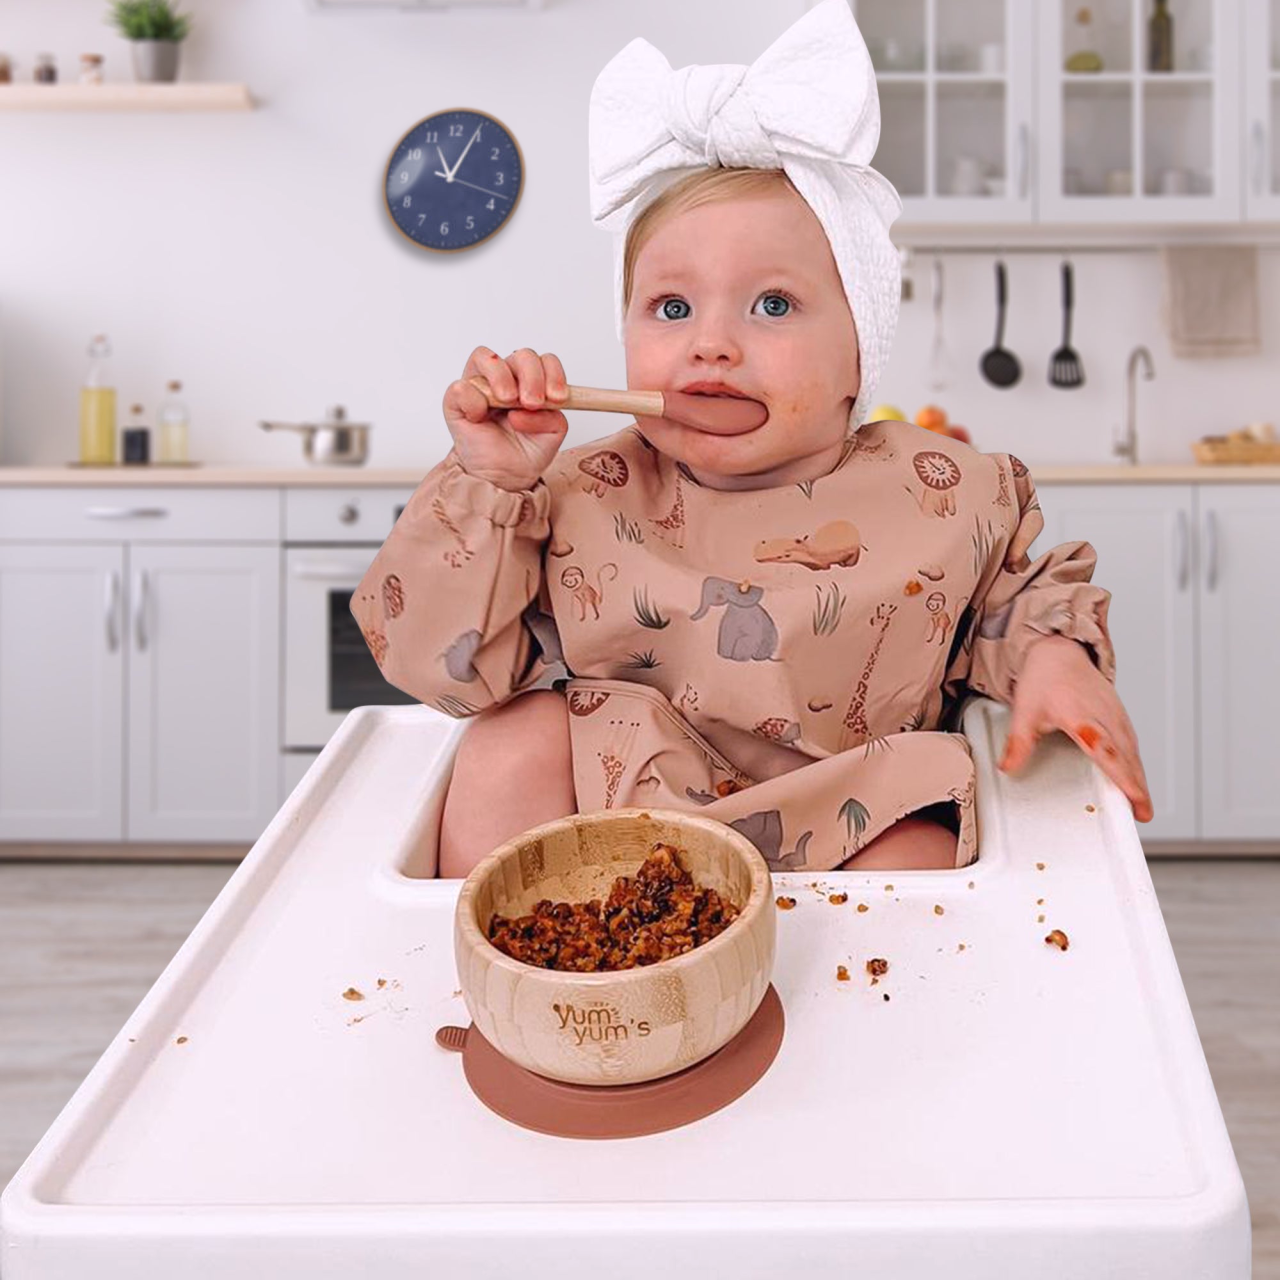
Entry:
11.04.18
